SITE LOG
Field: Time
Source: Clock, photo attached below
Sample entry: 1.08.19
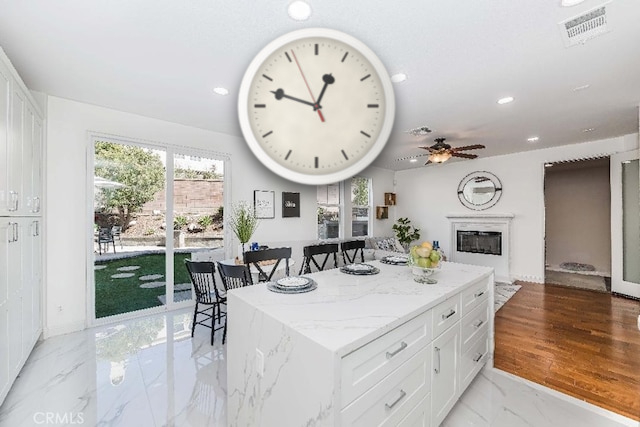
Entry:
12.47.56
